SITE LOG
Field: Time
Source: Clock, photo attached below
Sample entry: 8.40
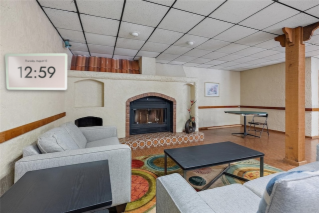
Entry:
12.59
